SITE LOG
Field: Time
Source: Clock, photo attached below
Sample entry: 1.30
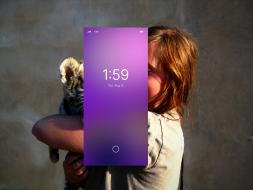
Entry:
1.59
